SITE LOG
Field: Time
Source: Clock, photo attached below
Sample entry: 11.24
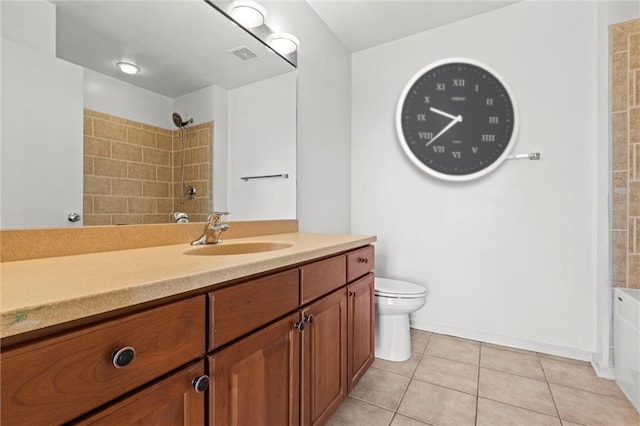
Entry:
9.38
